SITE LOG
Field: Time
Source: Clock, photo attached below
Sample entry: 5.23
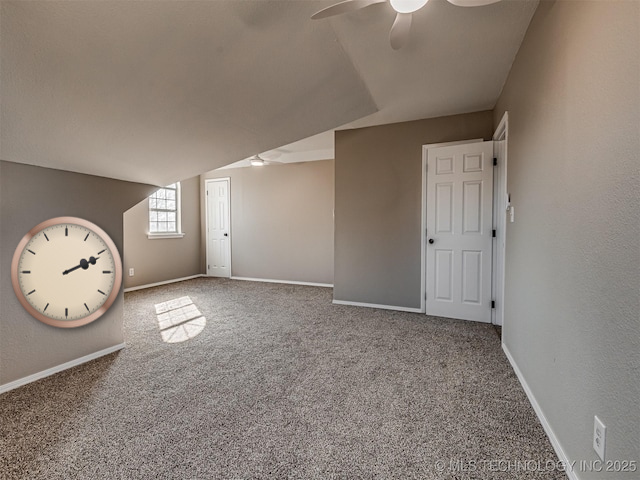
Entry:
2.11
